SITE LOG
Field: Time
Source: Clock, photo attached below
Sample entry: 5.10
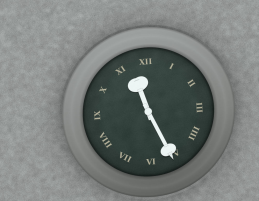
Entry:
11.26
